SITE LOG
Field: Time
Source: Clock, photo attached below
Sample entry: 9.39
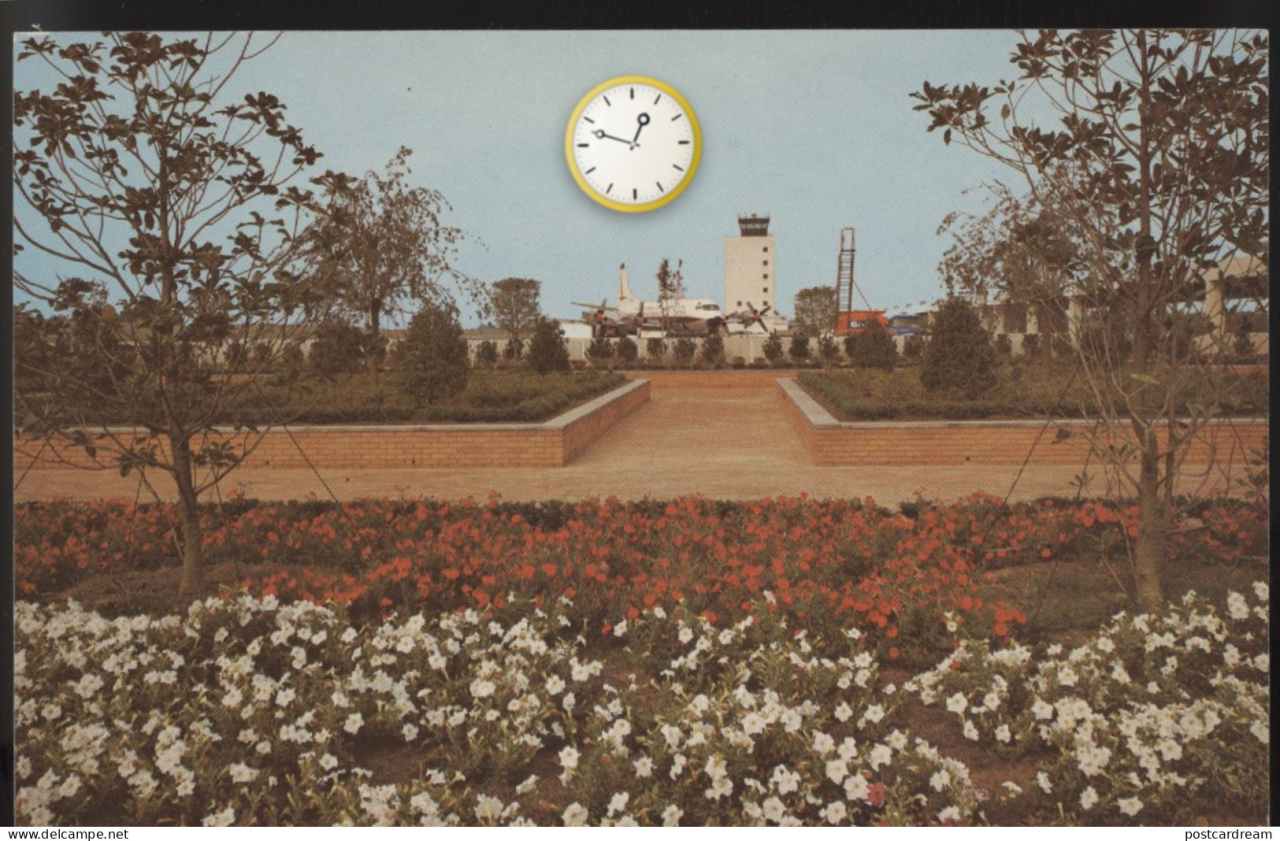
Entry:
12.48
